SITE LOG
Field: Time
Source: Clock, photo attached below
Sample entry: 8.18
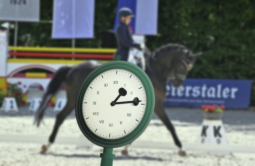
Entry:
1.14
